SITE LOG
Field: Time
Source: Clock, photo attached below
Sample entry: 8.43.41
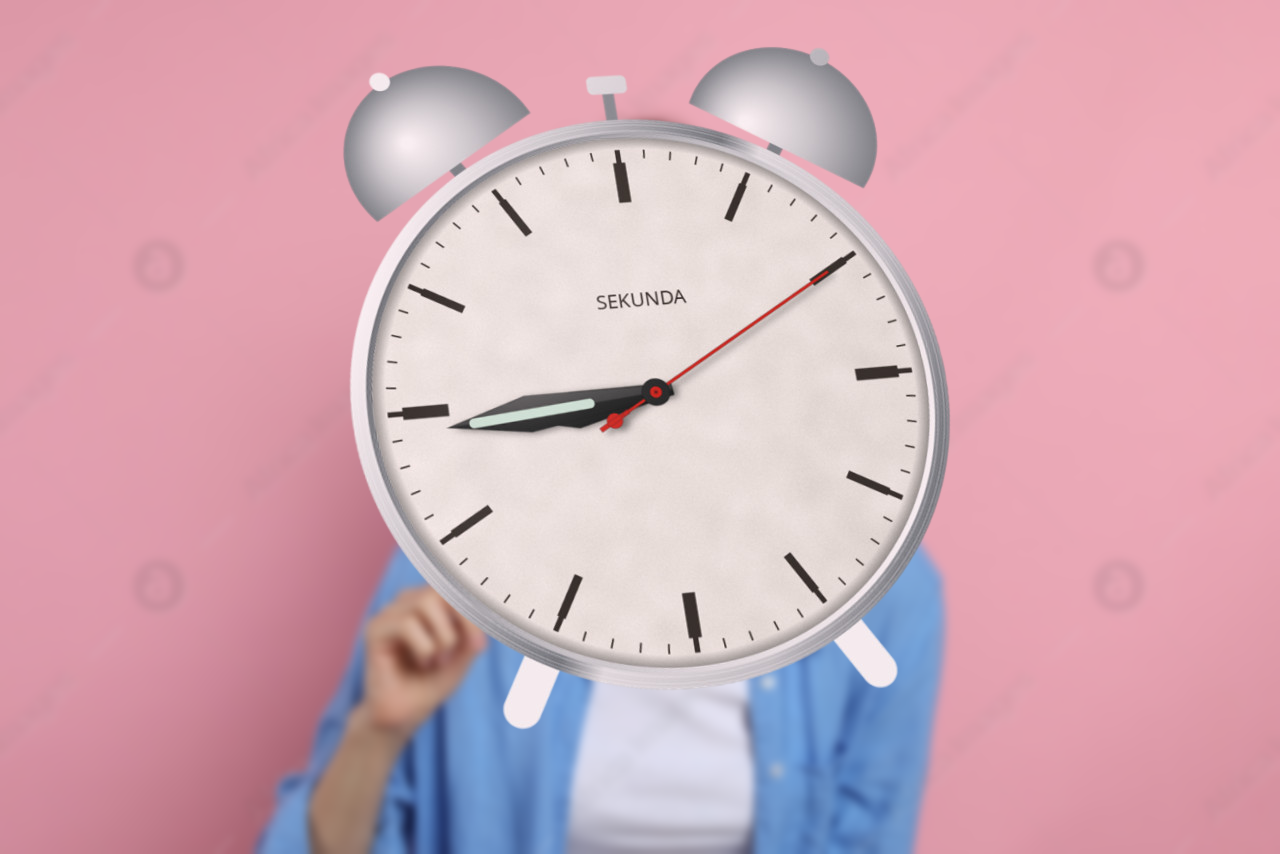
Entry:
8.44.10
